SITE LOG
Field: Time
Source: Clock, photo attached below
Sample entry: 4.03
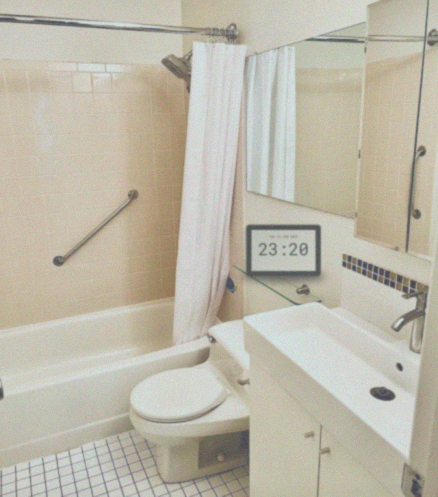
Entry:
23.20
